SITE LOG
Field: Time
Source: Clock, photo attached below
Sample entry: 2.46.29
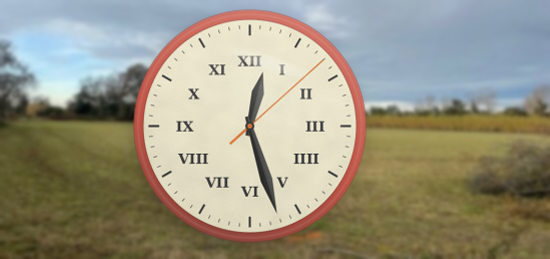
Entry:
12.27.08
